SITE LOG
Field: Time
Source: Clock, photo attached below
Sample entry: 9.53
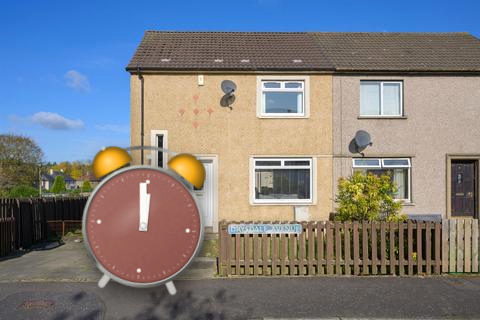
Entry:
11.59
